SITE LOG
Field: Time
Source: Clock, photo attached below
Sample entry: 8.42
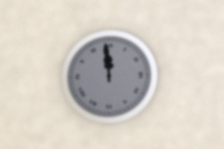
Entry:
11.59
